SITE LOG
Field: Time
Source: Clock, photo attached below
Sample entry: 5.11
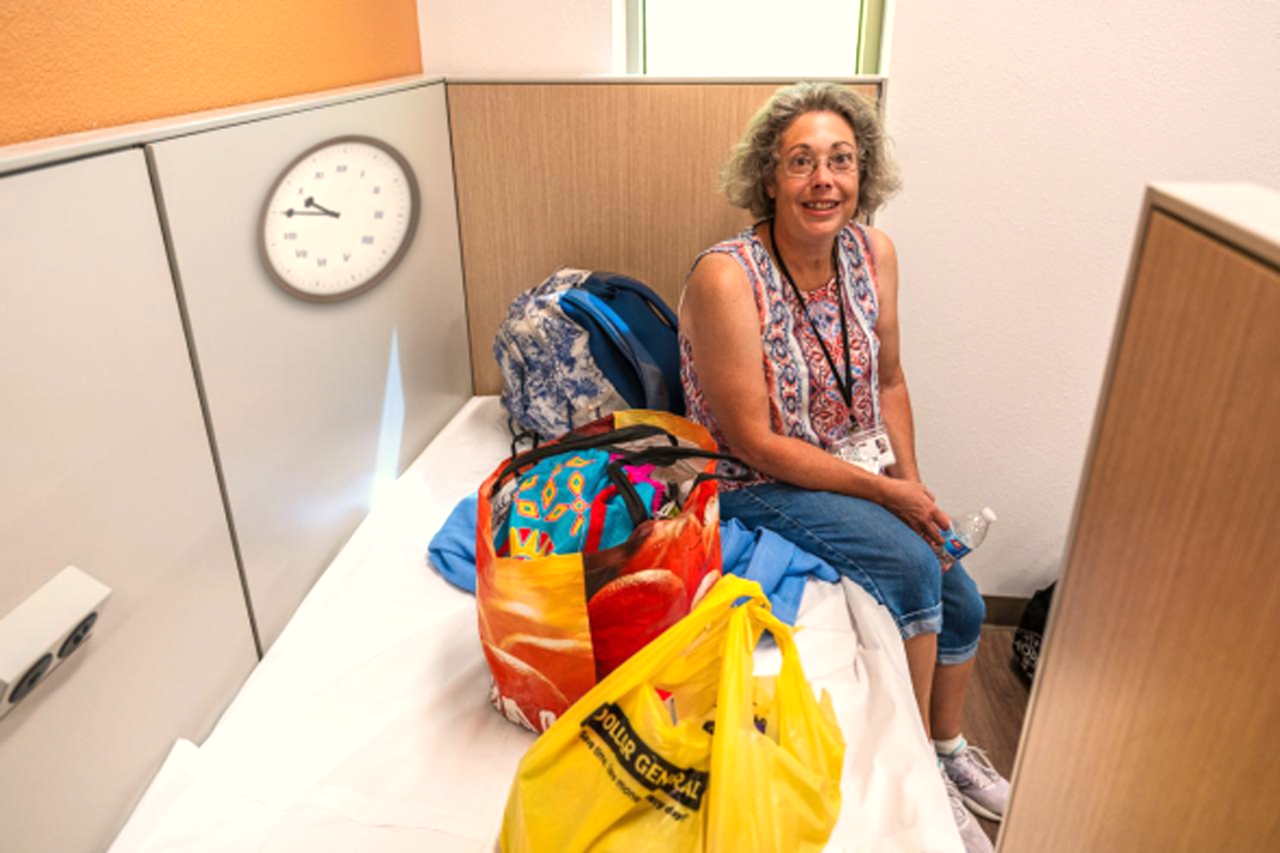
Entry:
9.45
